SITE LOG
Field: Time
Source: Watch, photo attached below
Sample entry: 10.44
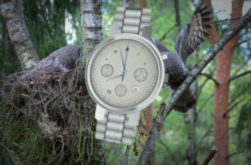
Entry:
7.57
